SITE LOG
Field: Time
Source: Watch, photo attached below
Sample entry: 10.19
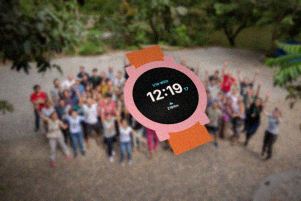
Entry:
12.19
